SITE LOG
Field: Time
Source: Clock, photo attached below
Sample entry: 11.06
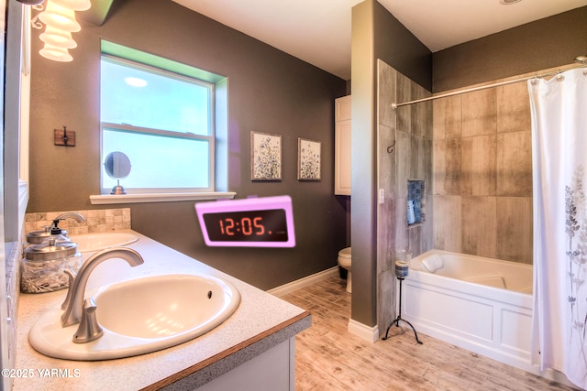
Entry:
12.05
